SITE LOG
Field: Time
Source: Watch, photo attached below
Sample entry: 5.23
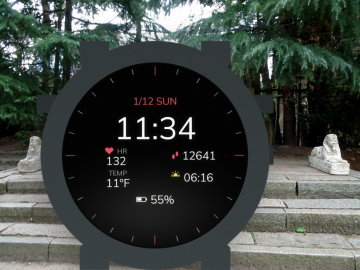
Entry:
11.34
